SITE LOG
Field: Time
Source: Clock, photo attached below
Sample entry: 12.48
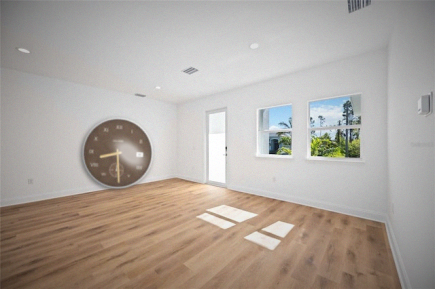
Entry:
8.29
